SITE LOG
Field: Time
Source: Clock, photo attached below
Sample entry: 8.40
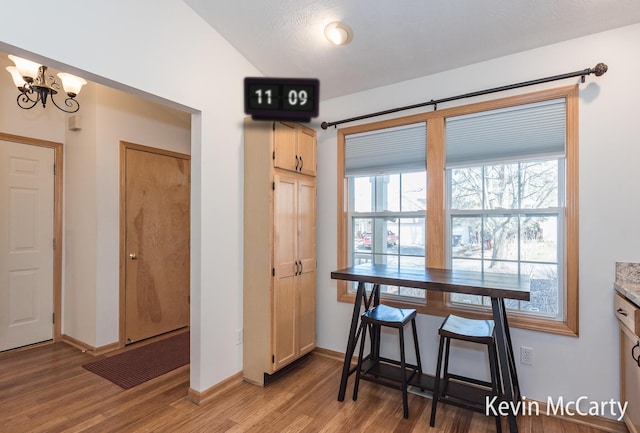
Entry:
11.09
